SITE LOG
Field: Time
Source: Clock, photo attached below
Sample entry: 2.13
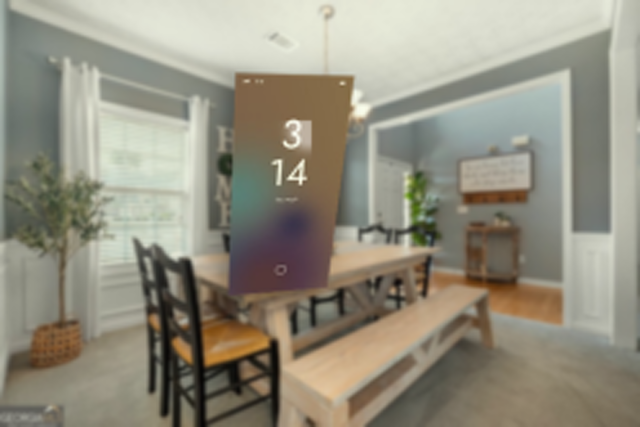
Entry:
3.14
